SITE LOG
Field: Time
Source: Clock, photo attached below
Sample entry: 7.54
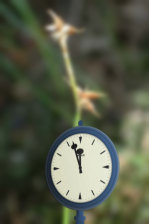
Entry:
11.57
